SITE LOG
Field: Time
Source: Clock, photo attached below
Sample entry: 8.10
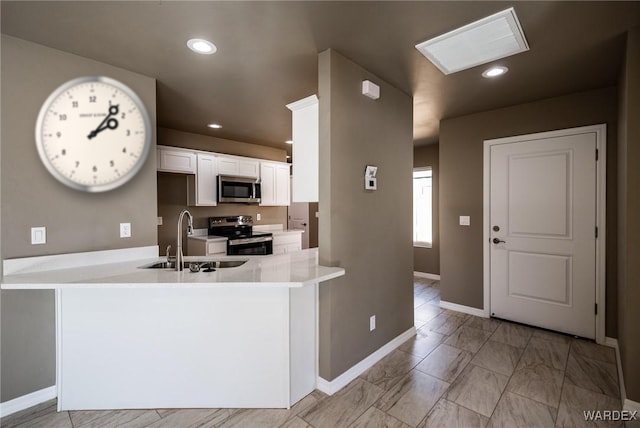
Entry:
2.07
